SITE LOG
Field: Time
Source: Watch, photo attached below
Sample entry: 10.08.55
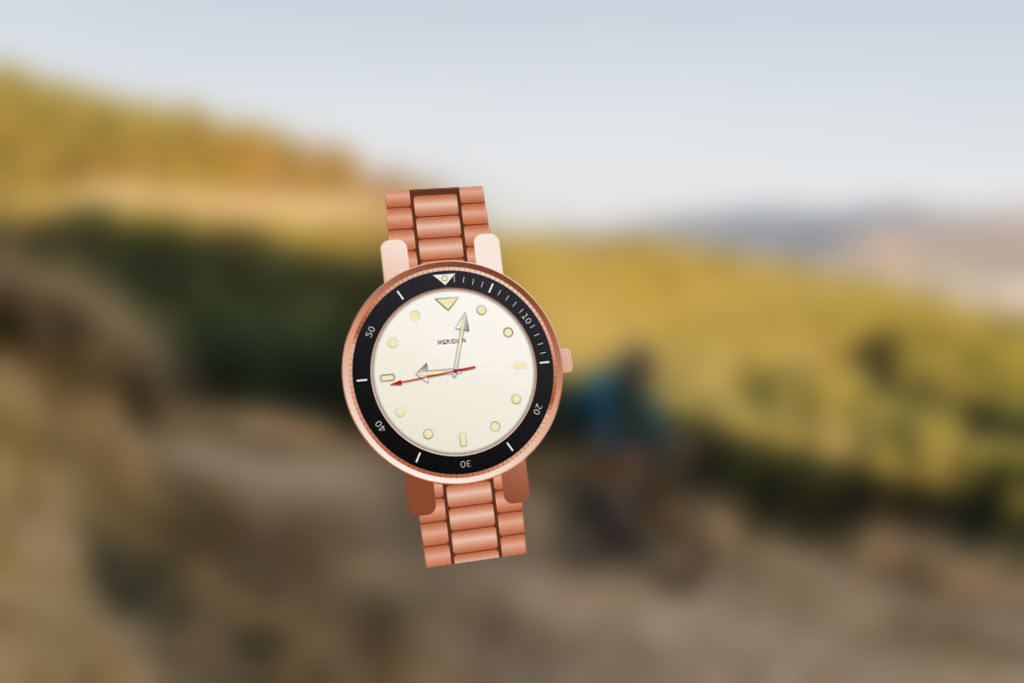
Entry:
9.02.44
